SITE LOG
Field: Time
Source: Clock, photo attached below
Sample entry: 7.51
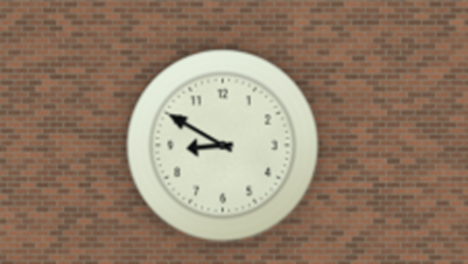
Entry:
8.50
